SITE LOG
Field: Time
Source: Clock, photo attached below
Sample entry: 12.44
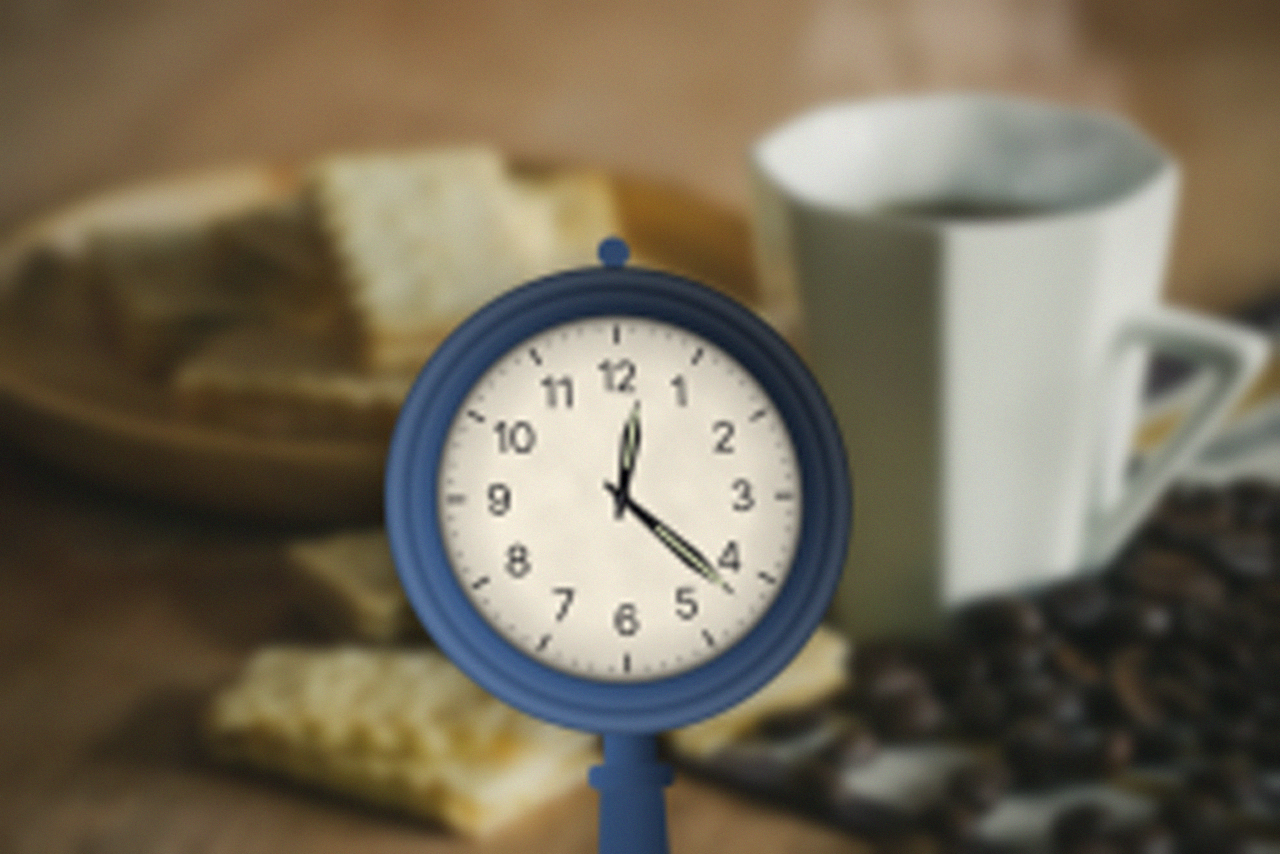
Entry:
12.22
